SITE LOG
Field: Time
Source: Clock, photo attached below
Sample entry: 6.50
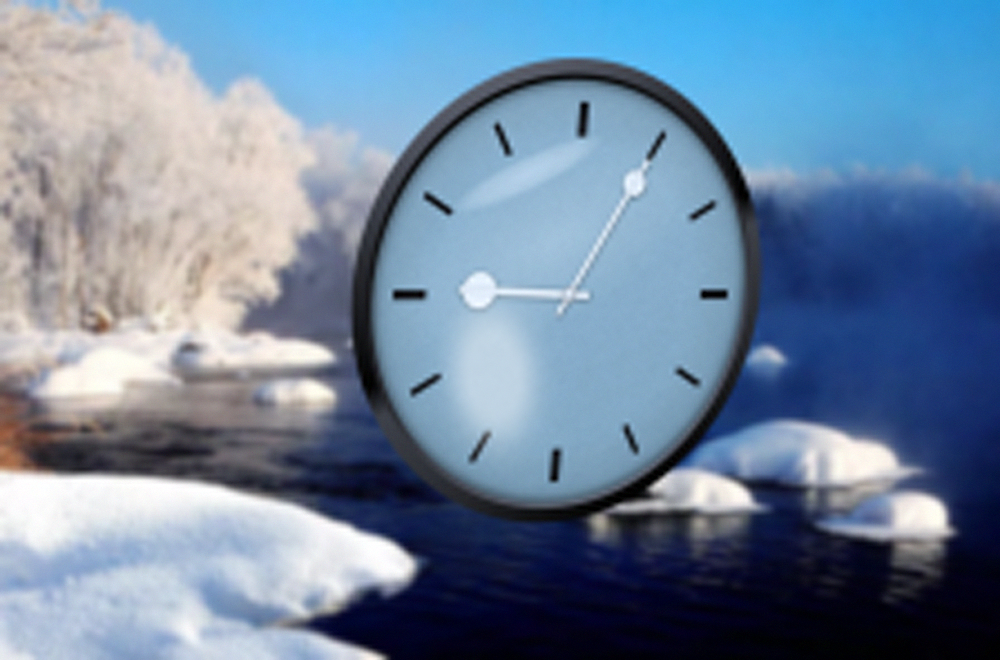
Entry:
9.05
